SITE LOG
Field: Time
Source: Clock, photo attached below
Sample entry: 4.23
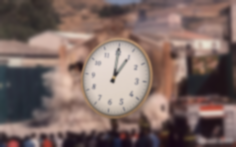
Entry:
1.00
